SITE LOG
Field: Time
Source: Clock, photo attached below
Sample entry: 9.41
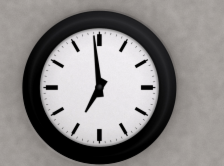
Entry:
6.59
